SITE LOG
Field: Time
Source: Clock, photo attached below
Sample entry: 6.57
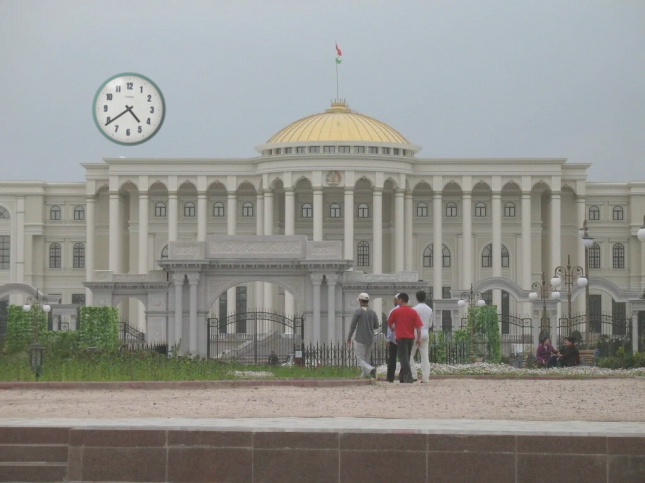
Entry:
4.39
